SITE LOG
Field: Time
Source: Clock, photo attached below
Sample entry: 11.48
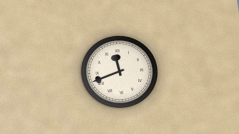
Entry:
11.42
